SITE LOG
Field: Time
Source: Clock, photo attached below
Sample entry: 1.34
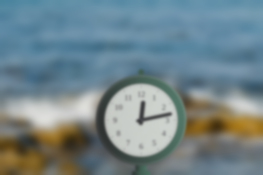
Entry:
12.13
